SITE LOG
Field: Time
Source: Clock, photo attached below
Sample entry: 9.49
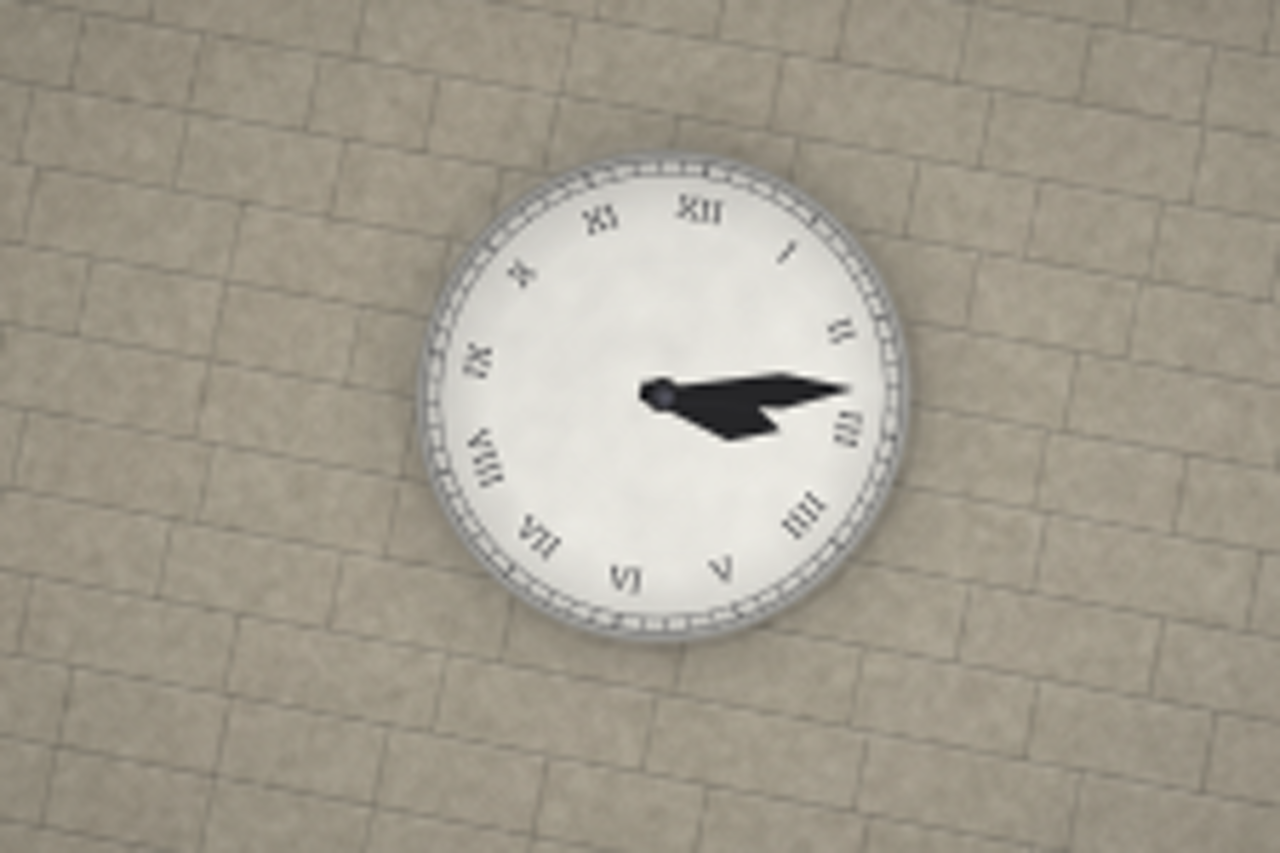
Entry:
3.13
